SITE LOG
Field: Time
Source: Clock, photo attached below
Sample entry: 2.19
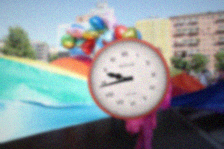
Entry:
9.44
